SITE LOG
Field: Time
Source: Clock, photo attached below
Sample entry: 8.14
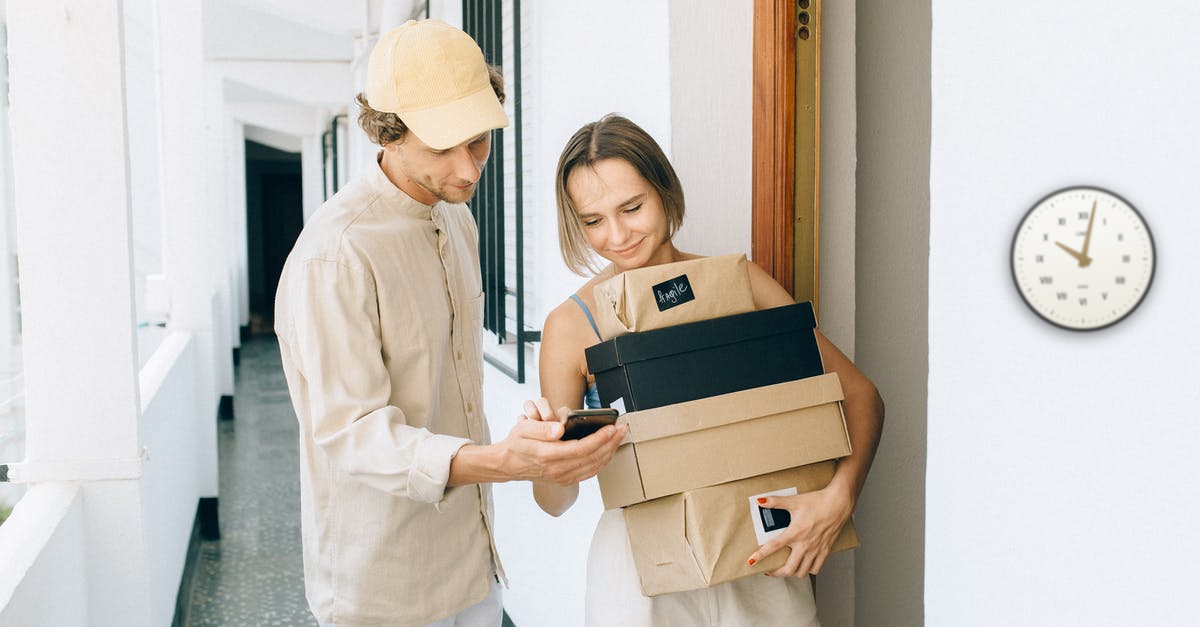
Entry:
10.02
